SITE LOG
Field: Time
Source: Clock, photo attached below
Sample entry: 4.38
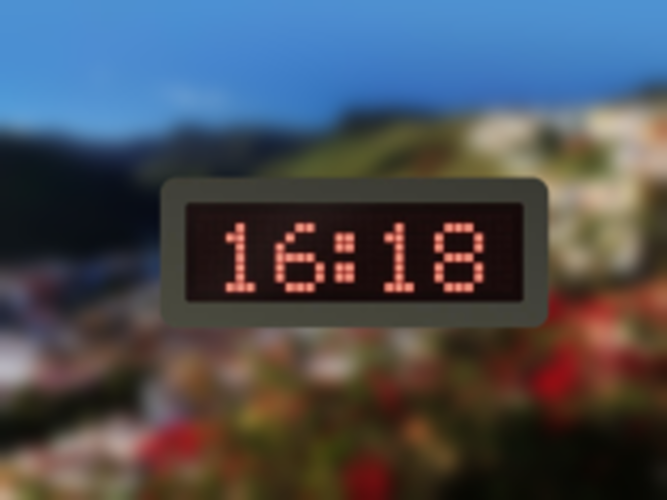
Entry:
16.18
